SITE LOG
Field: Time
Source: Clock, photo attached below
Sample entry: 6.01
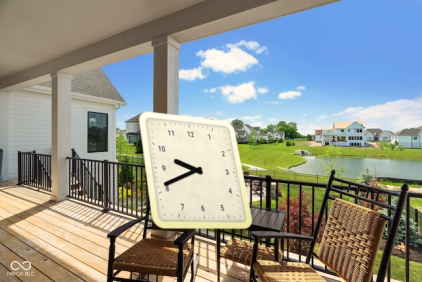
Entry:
9.41
